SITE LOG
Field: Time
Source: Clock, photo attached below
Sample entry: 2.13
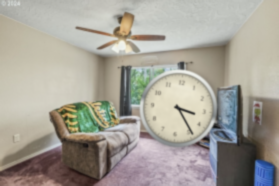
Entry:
3.24
